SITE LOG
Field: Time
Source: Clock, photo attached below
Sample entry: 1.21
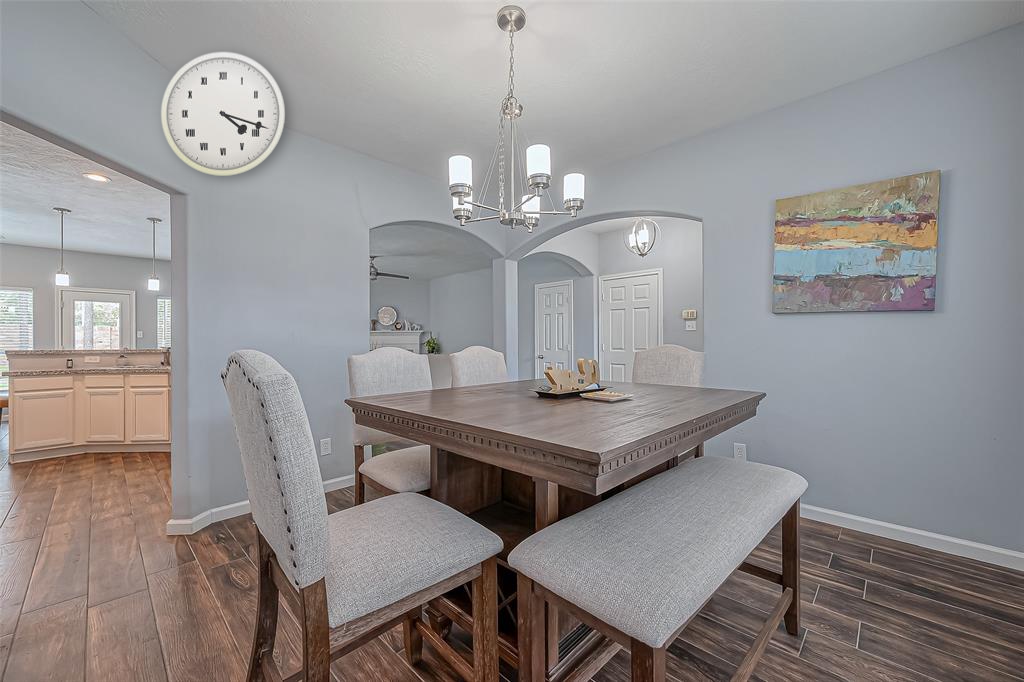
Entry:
4.18
